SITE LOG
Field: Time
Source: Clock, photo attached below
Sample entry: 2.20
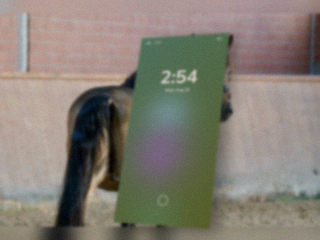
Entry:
2.54
